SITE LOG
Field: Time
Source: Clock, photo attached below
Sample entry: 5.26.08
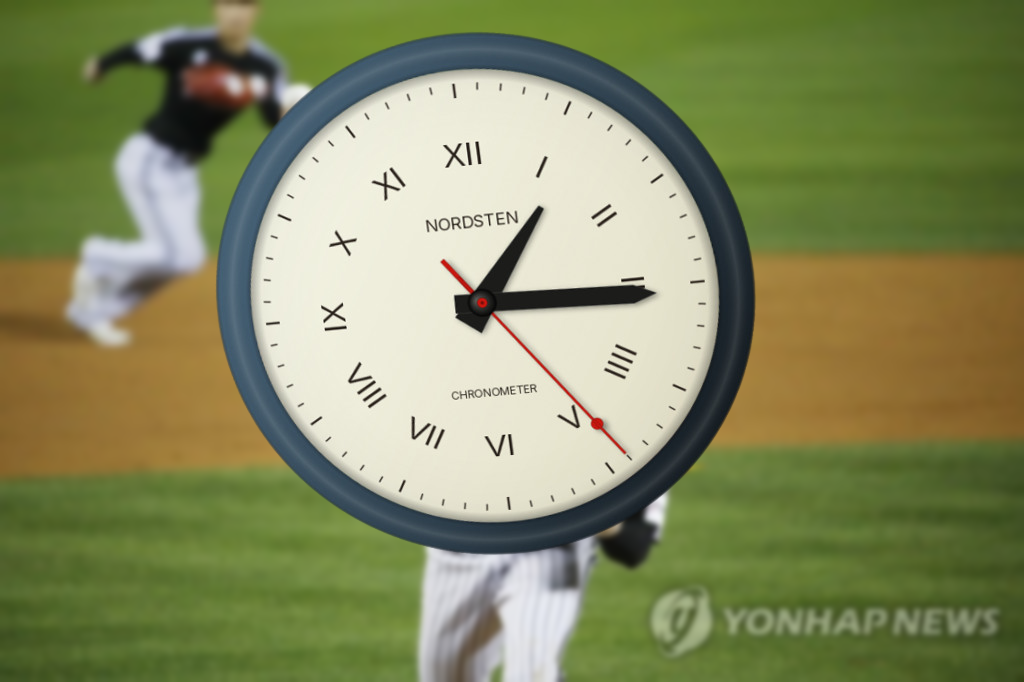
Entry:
1.15.24
